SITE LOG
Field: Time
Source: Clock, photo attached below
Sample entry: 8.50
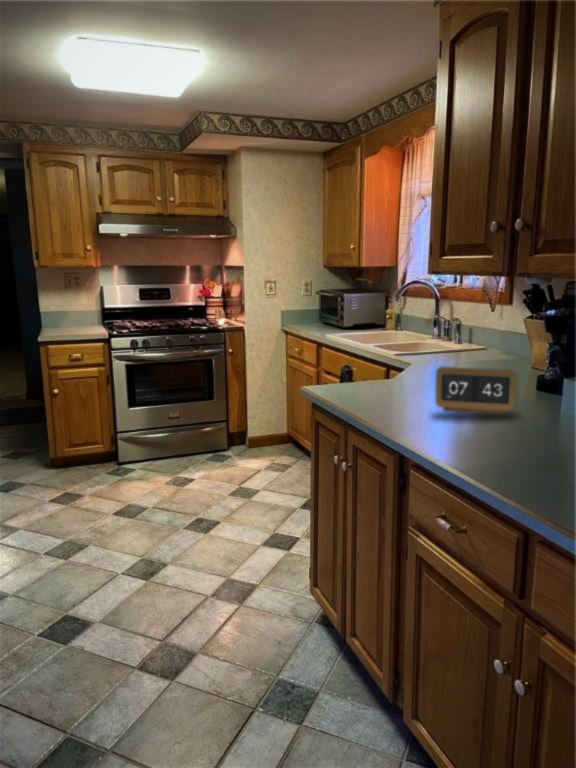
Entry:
7.43
